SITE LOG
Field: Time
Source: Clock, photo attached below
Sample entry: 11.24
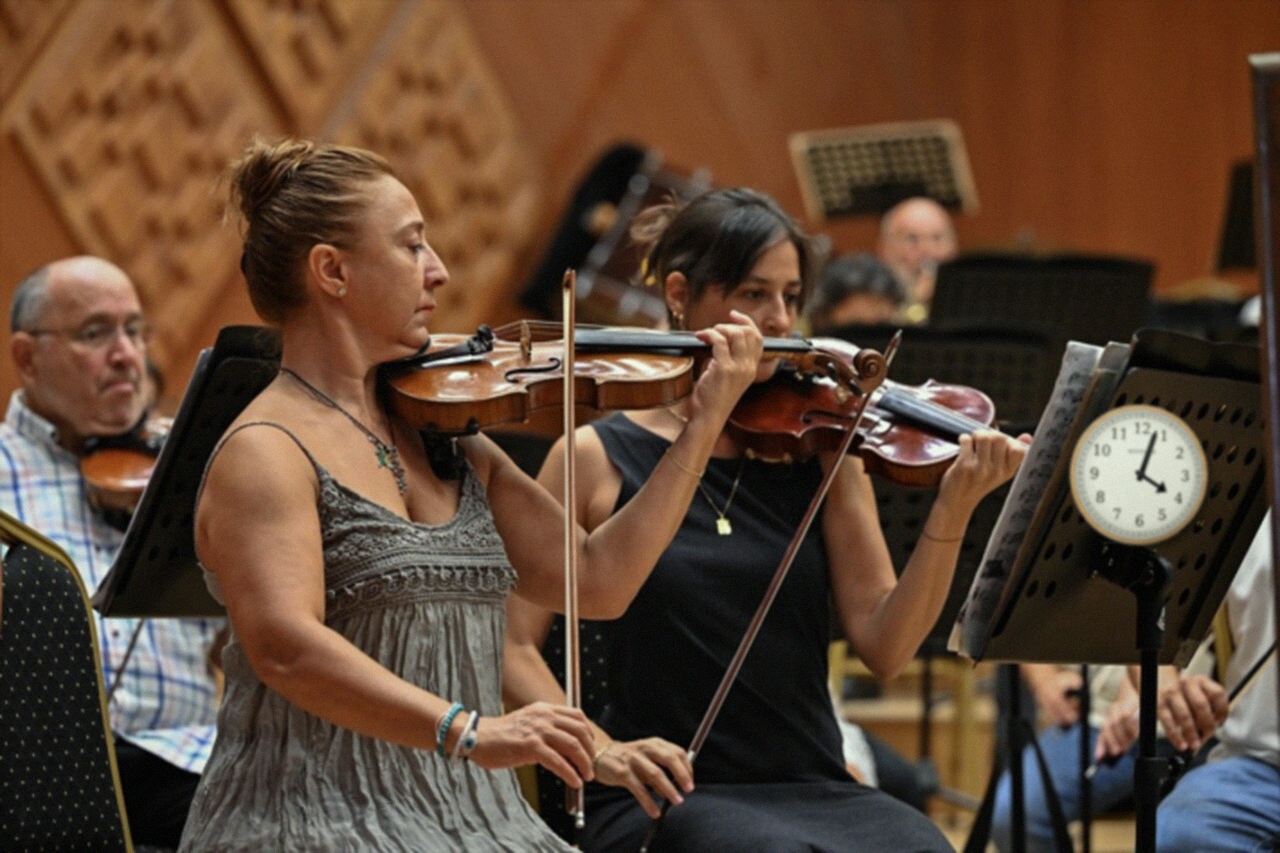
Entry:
4.03
